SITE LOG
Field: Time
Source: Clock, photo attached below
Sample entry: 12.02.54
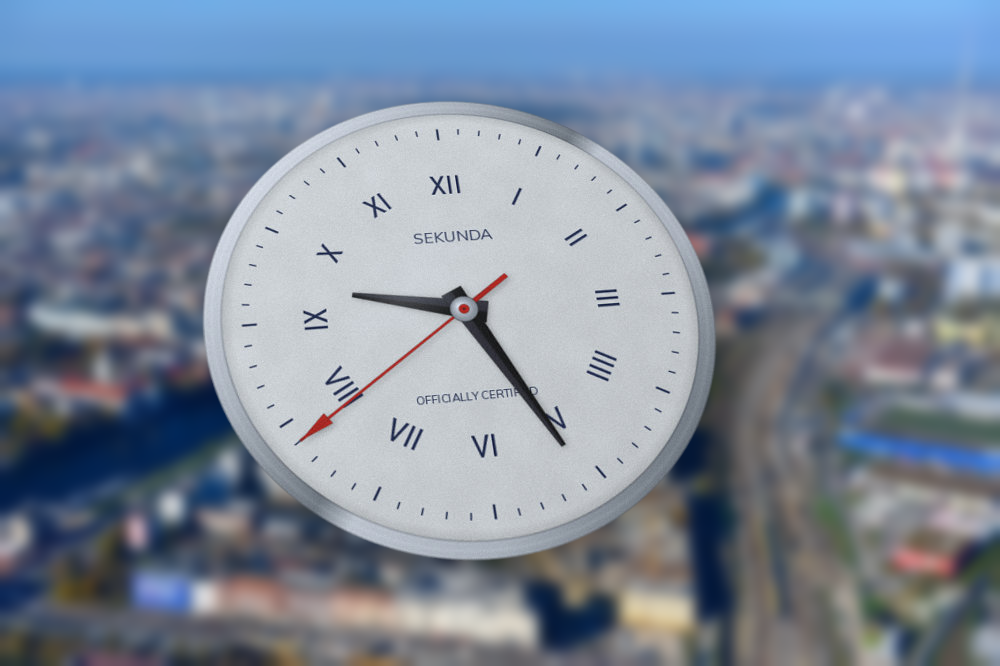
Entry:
9.25.39
